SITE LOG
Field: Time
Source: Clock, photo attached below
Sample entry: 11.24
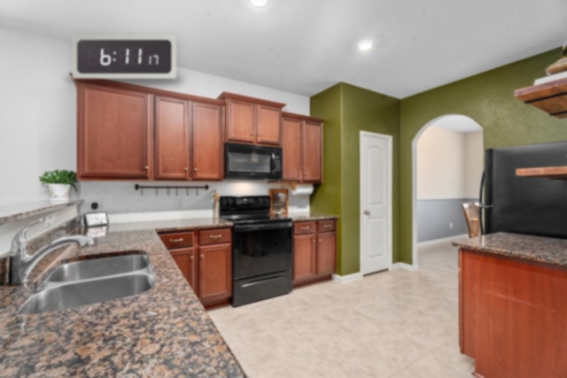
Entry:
6.11
